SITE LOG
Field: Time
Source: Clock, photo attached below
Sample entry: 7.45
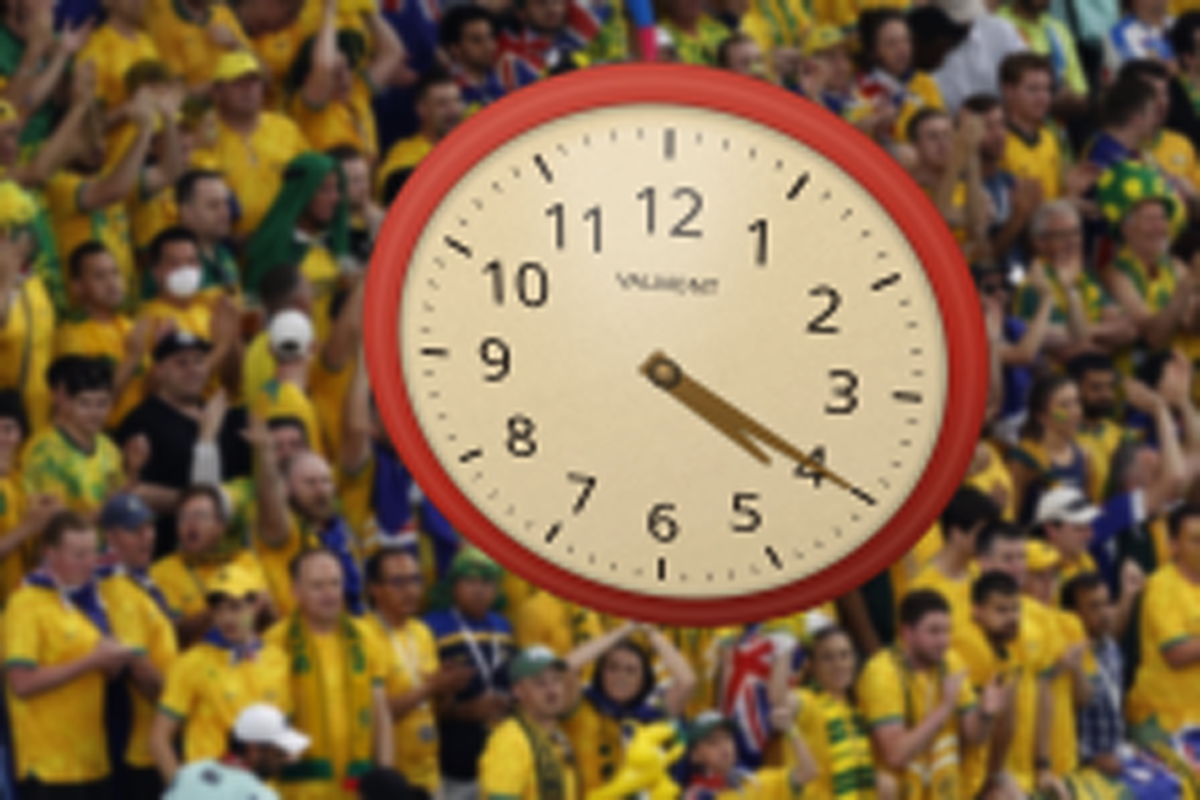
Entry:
4.20
